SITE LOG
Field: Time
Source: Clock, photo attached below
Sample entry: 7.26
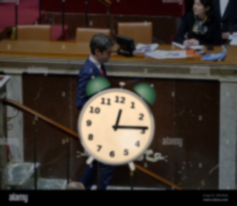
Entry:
12.14
